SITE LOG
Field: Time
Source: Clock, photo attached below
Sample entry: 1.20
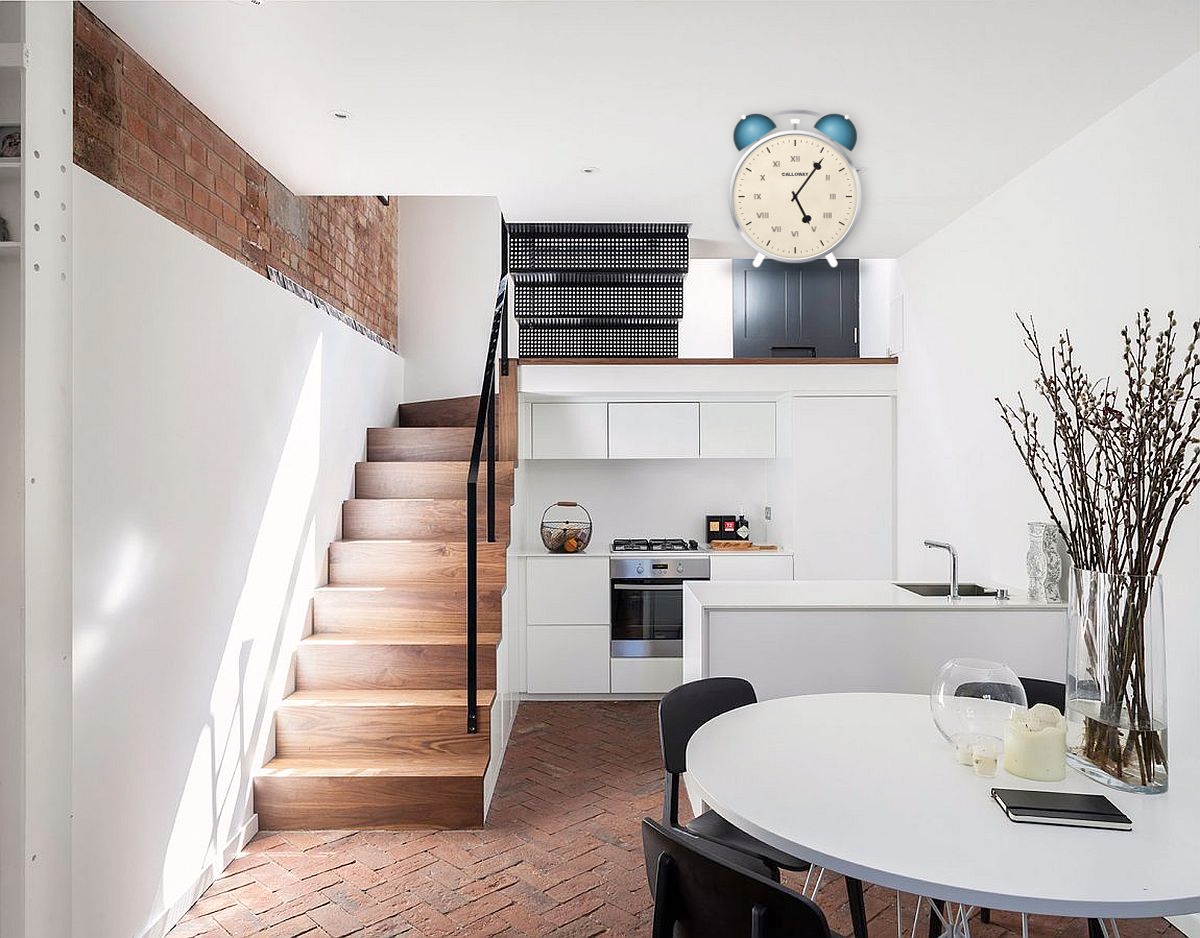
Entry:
5.06
